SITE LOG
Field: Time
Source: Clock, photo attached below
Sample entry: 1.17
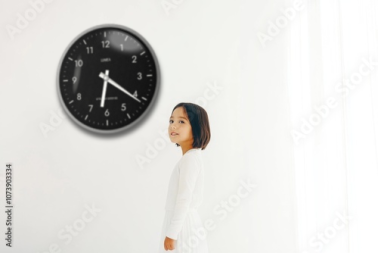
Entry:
6.21
